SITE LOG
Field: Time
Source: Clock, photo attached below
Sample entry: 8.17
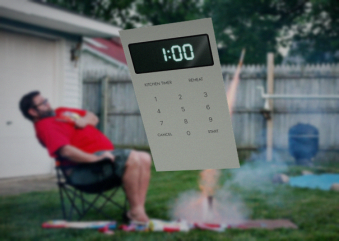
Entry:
1.00
